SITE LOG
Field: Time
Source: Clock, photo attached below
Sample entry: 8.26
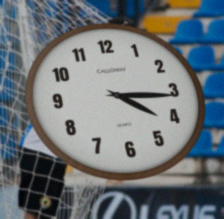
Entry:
4.16
